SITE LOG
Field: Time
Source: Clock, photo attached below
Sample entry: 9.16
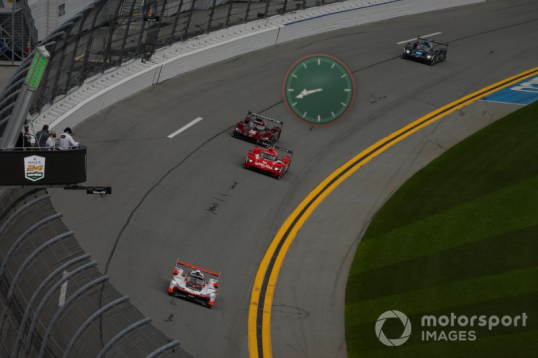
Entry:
8.42
